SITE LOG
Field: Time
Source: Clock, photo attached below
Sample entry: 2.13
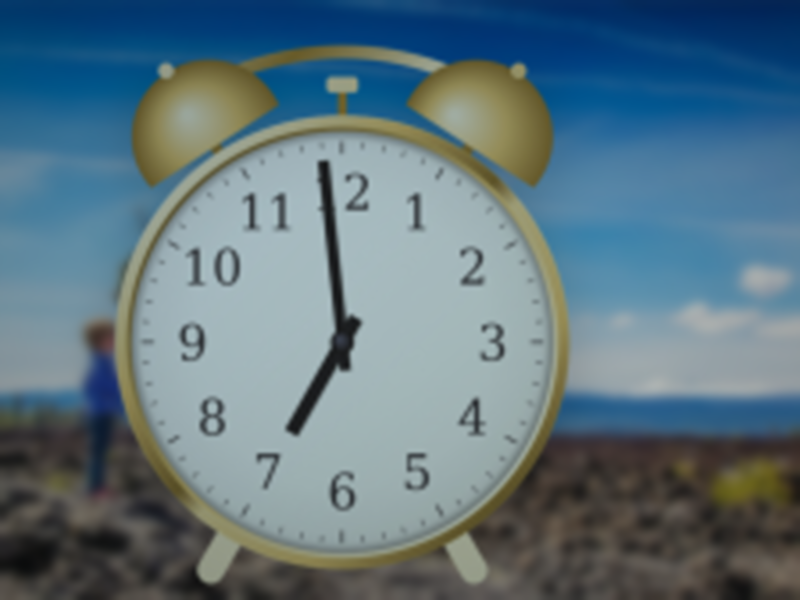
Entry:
6.59
